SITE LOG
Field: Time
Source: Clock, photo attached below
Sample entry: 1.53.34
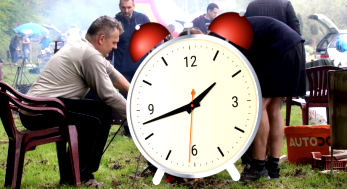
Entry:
1.42.31
